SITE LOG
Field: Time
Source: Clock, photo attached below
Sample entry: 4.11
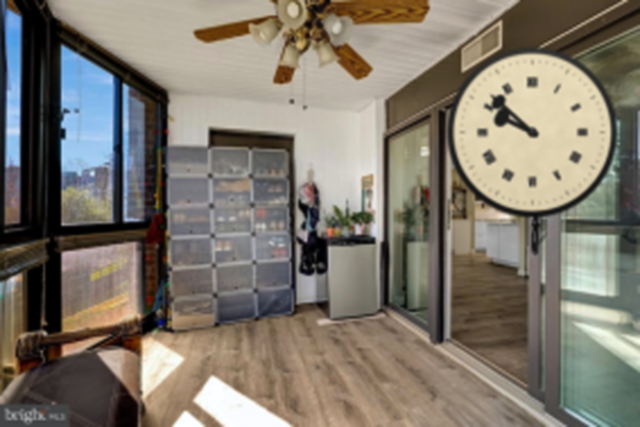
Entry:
9.52
